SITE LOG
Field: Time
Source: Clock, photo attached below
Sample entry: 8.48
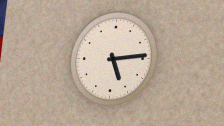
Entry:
5.14
